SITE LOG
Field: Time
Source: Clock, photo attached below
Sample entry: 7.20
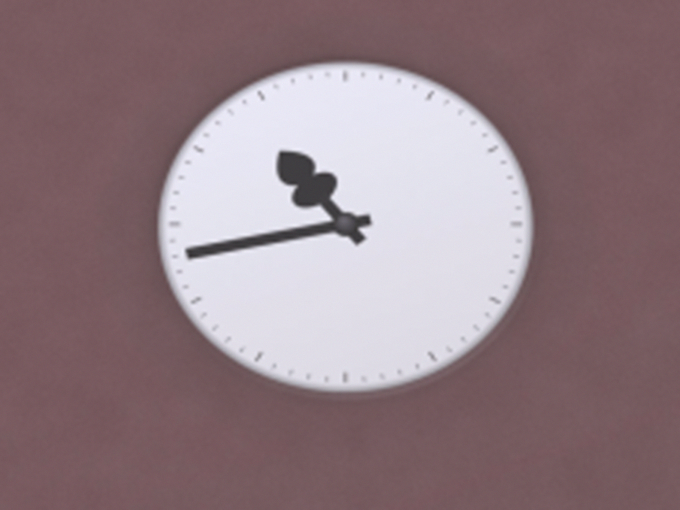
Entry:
10.43
